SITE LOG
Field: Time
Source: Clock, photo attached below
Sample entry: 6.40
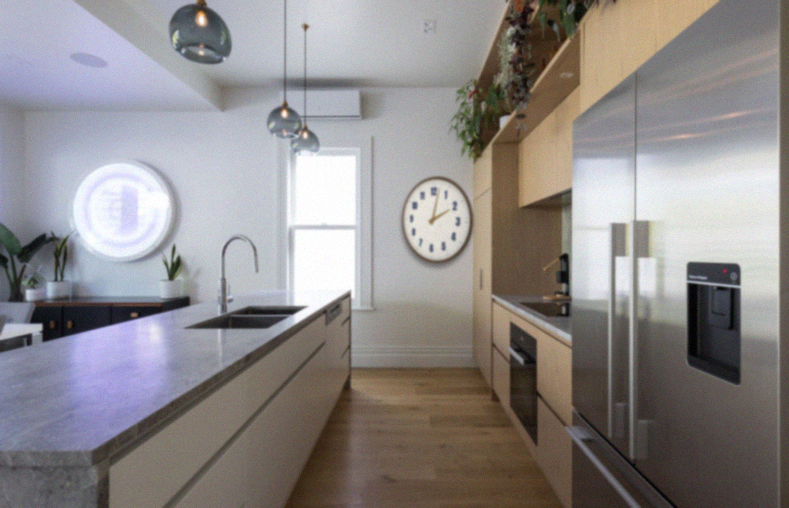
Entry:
2.02
